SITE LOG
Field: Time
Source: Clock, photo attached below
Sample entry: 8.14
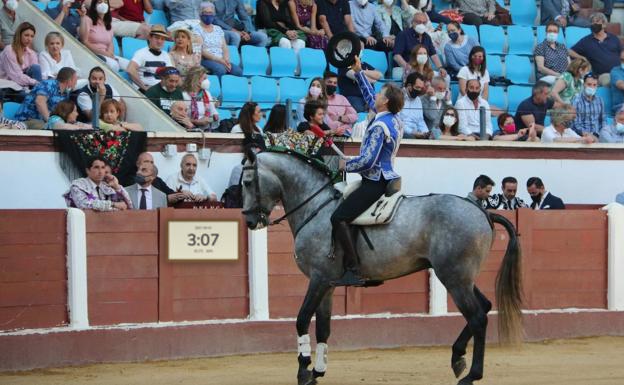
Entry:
3.07
